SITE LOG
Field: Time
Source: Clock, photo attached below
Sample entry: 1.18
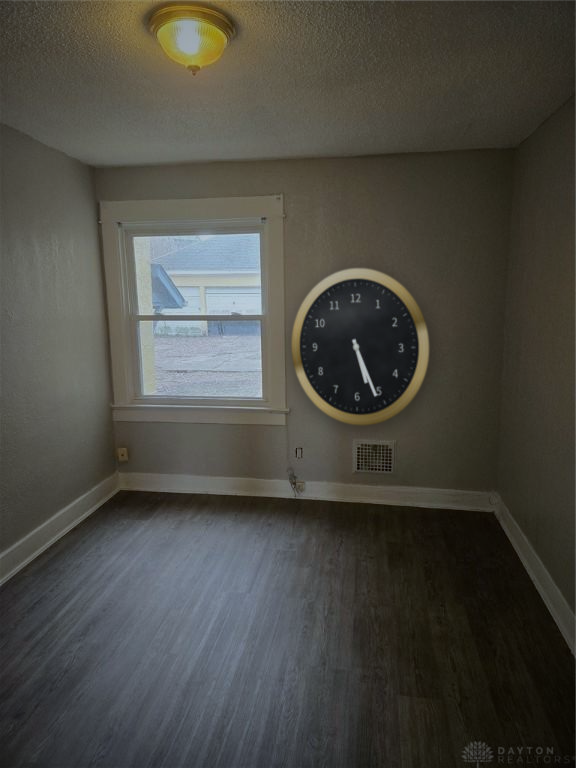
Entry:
5.26
